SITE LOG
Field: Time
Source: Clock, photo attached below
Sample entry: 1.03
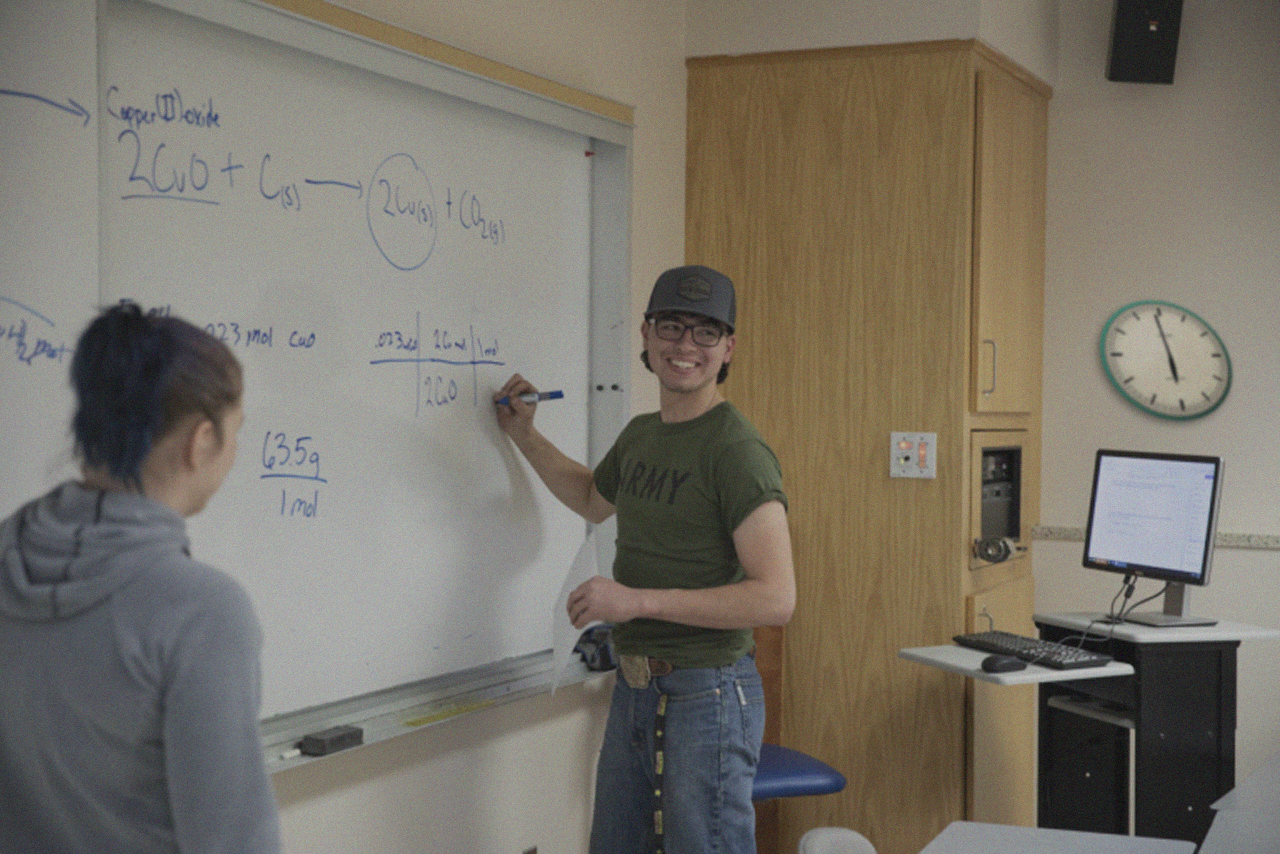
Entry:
5.59
